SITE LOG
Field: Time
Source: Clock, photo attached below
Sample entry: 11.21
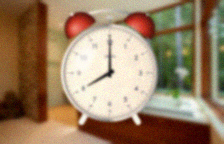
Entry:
8.00
